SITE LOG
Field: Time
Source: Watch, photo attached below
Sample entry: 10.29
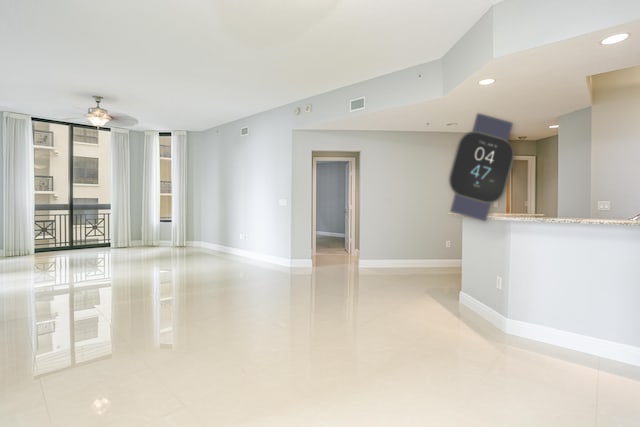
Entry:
4.47
